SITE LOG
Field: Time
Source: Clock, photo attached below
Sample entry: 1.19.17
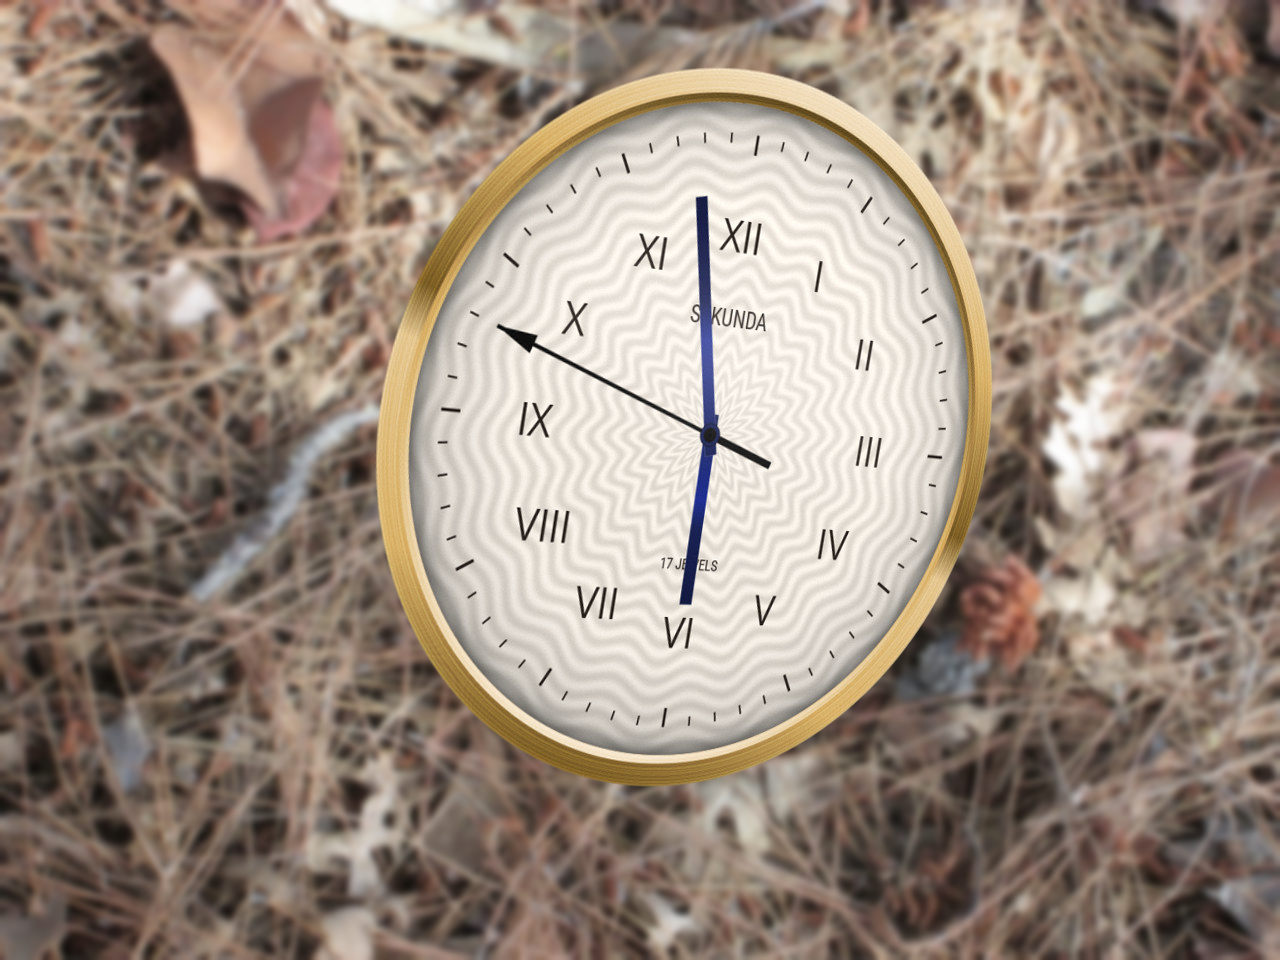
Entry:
5.57.48
